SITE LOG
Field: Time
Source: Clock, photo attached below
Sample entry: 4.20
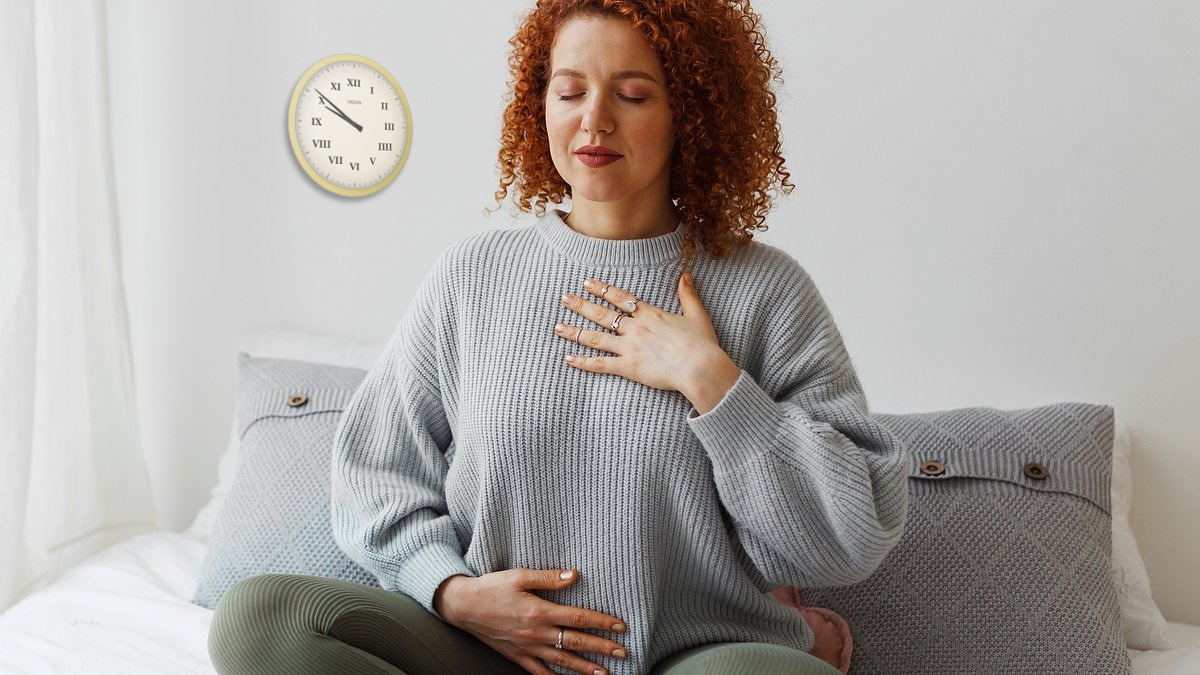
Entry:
9.51
